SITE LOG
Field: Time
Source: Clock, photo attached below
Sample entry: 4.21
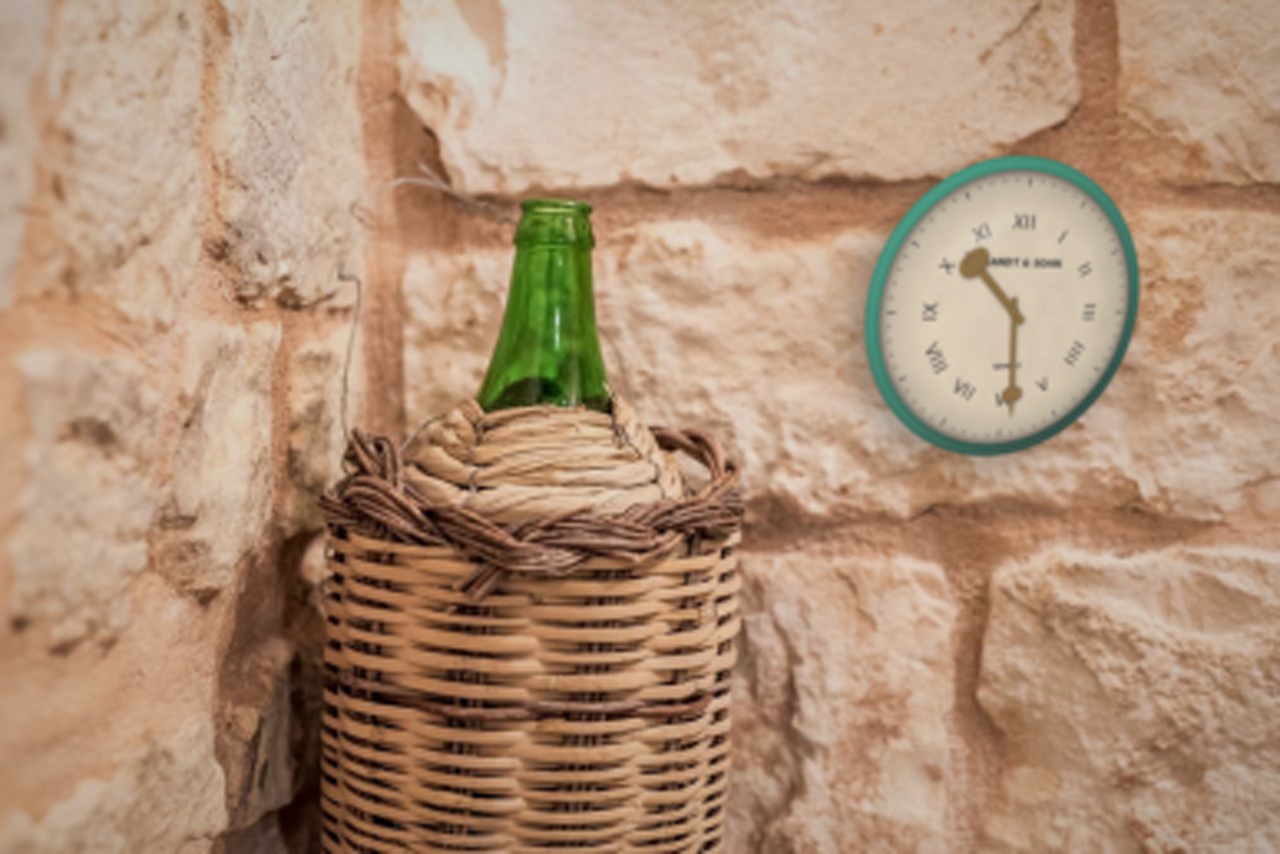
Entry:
10.29
